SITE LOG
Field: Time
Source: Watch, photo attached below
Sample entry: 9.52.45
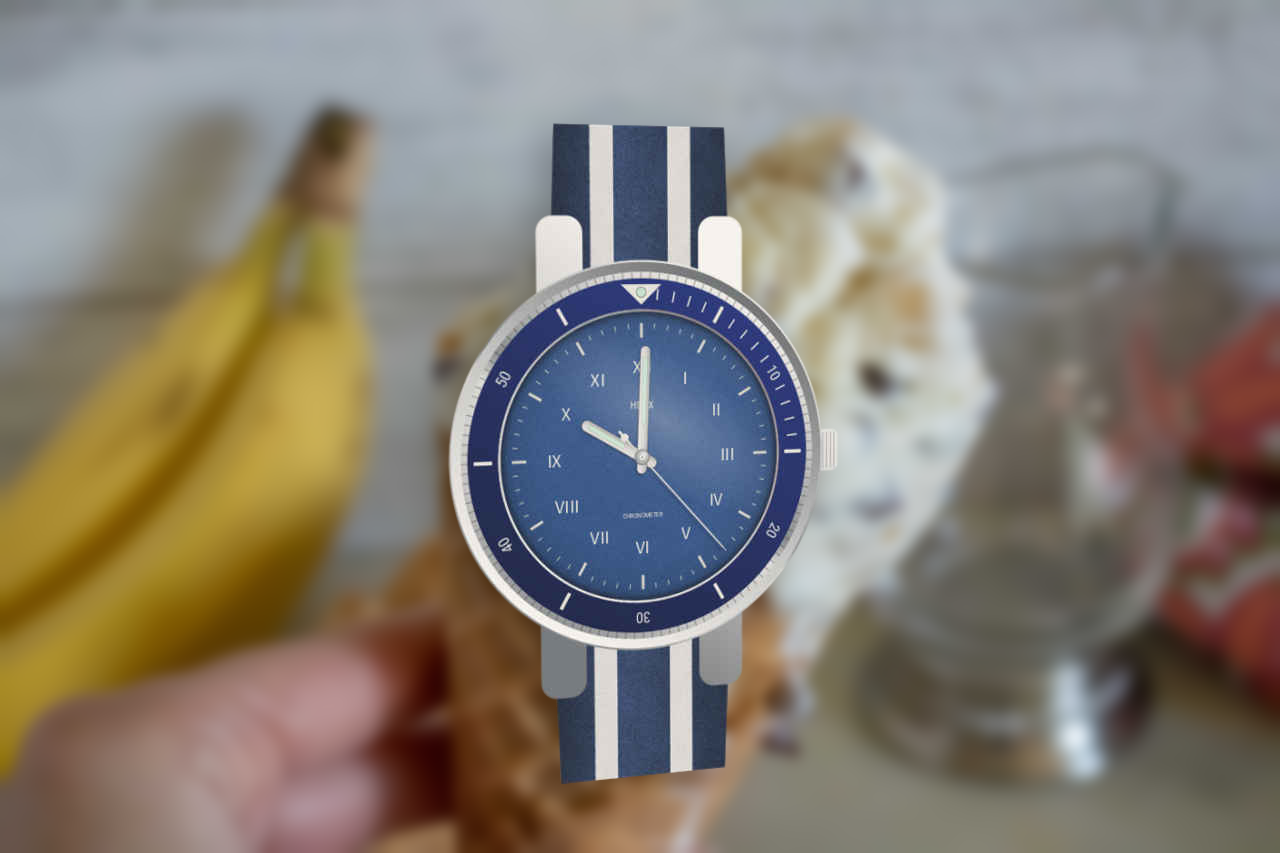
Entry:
10.00.23
